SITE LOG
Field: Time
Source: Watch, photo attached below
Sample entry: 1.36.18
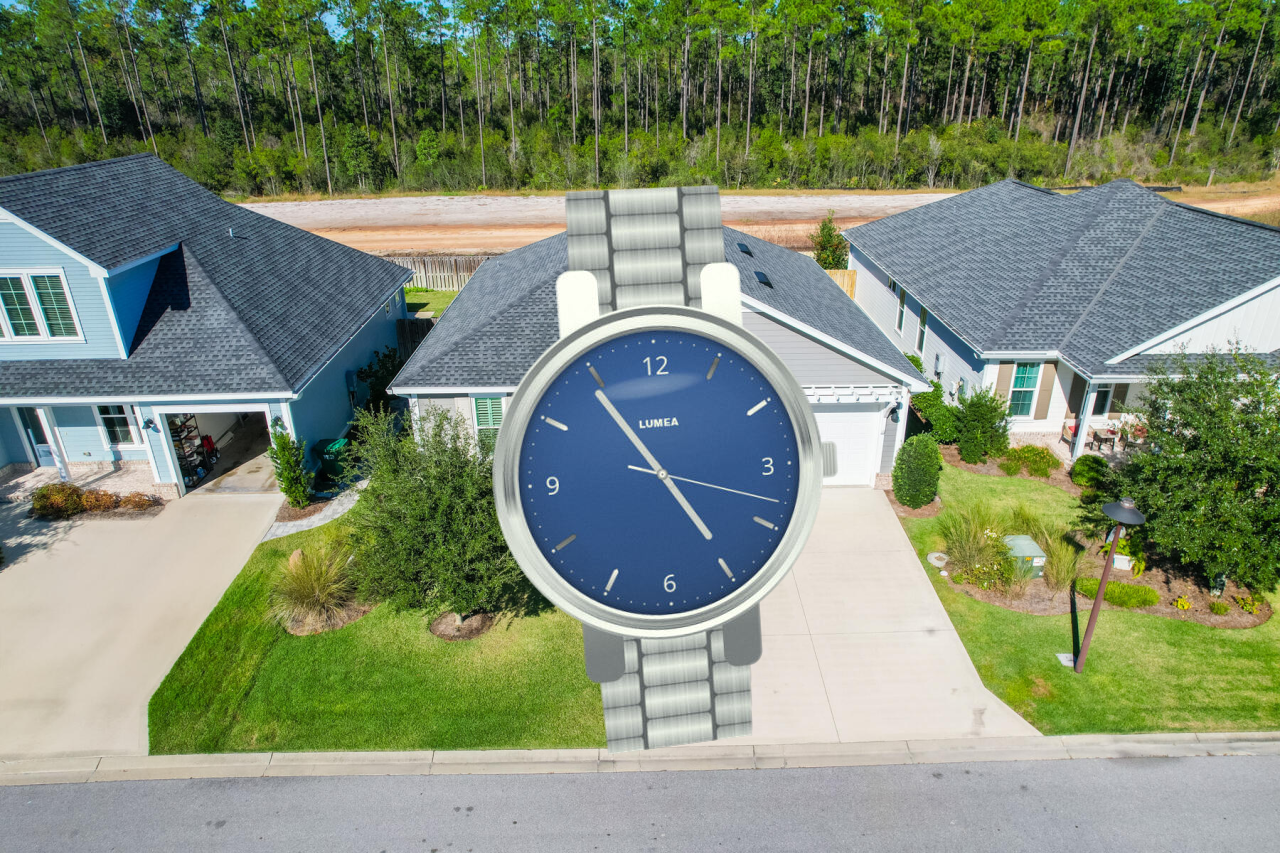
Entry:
4.54.18
